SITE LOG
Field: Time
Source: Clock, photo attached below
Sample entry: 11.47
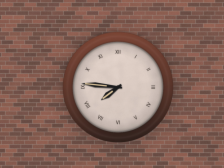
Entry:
7.46
